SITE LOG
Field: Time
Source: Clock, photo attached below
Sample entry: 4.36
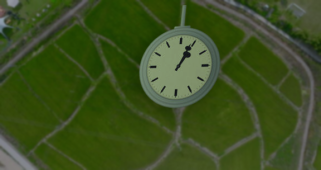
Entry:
1.04
